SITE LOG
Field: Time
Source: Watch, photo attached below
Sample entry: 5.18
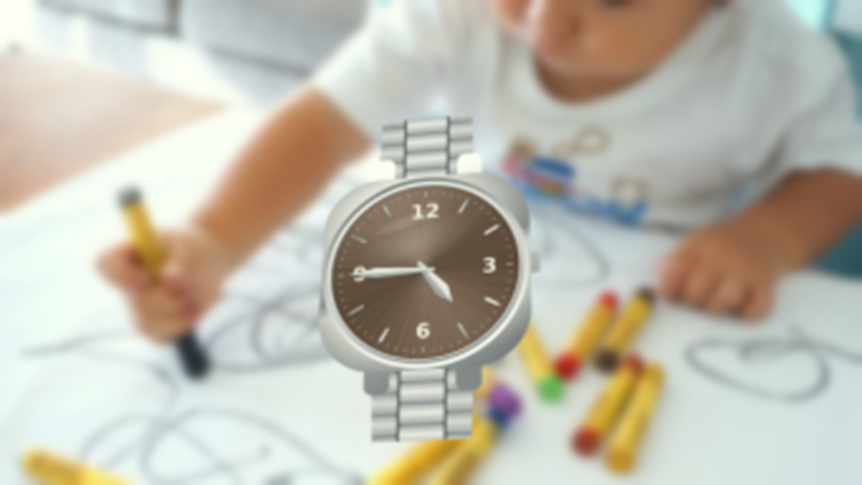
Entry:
4.45
